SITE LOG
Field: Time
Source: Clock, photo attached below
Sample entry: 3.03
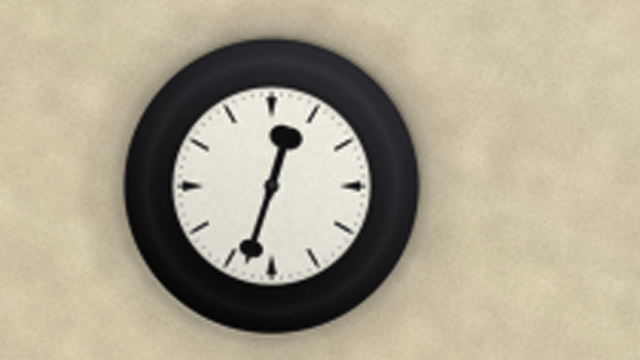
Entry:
12.33
